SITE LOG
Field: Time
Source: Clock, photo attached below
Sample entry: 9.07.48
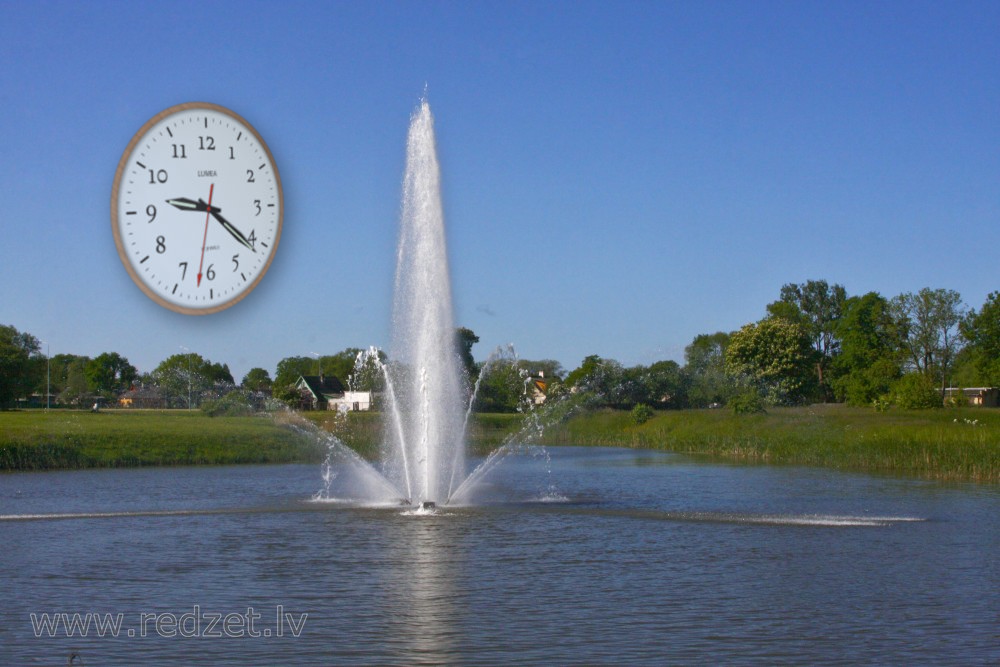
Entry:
9.21.32
